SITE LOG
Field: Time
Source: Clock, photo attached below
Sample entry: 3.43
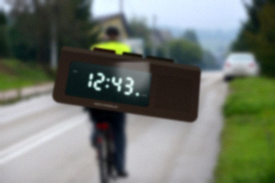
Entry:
12.43
